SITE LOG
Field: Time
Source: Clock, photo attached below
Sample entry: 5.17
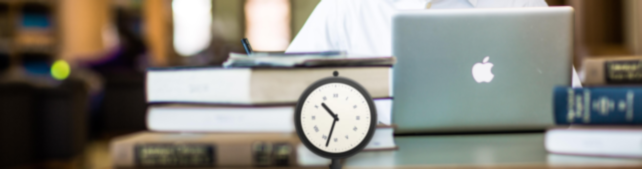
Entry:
10.33
